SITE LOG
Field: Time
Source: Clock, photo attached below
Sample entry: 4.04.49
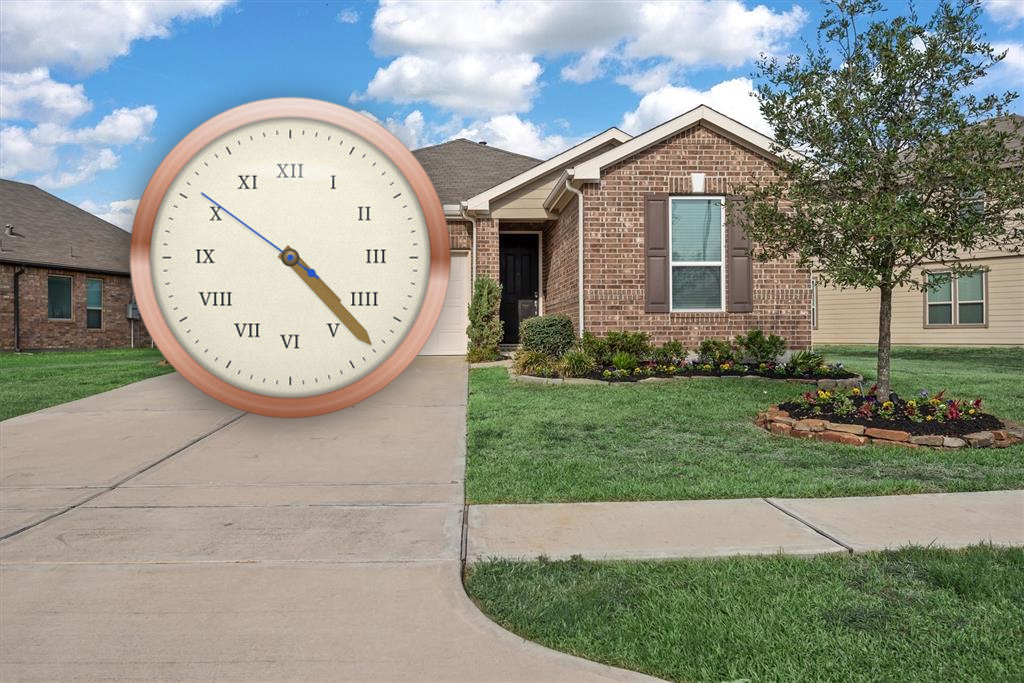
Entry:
4.22.51
